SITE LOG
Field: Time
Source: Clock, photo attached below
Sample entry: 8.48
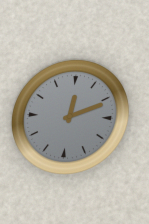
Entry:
12.11
